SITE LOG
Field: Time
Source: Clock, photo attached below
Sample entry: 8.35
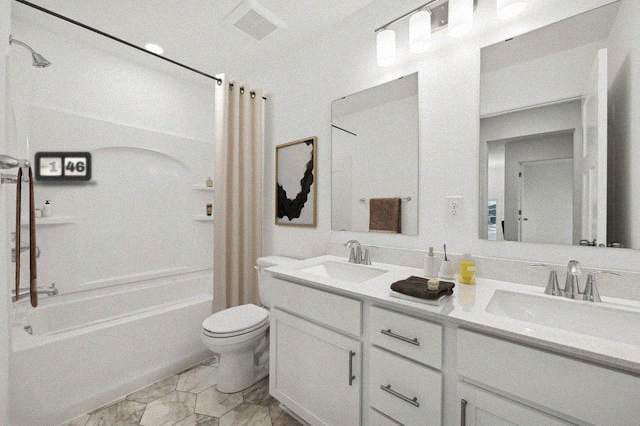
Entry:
1.46
